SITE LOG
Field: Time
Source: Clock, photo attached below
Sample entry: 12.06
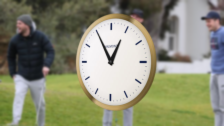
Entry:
12.55
